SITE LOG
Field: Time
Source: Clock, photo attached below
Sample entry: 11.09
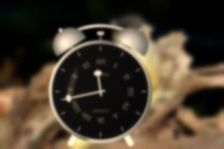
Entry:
11.43
